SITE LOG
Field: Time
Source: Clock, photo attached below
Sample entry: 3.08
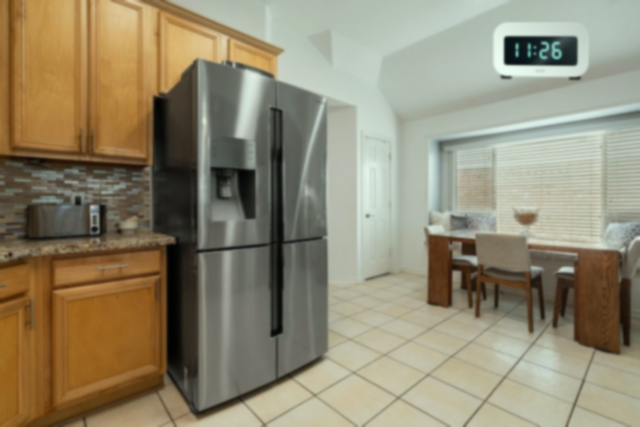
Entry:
11.26
